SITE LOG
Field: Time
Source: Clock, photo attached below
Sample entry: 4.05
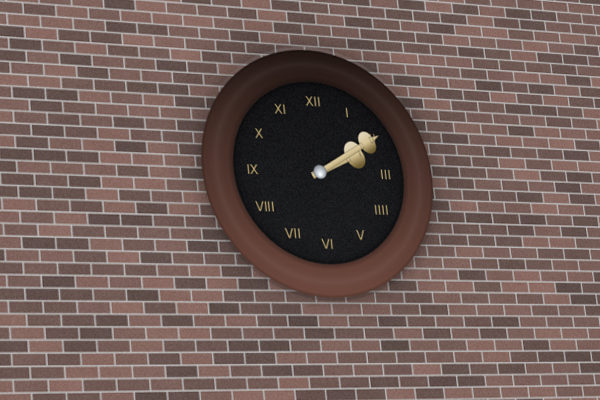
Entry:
2.10
